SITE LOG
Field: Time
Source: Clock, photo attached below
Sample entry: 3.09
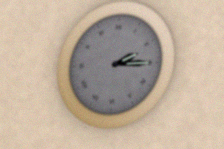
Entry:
2.15
